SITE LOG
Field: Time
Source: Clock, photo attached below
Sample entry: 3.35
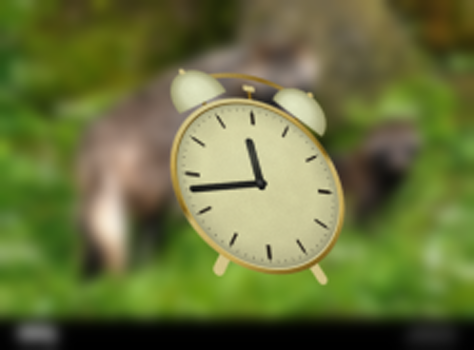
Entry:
11.43
